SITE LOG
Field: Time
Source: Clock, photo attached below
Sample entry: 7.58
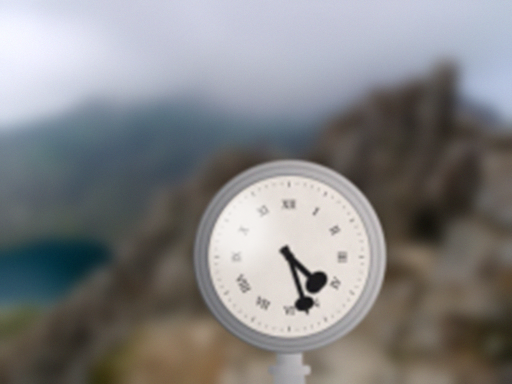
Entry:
4.27
